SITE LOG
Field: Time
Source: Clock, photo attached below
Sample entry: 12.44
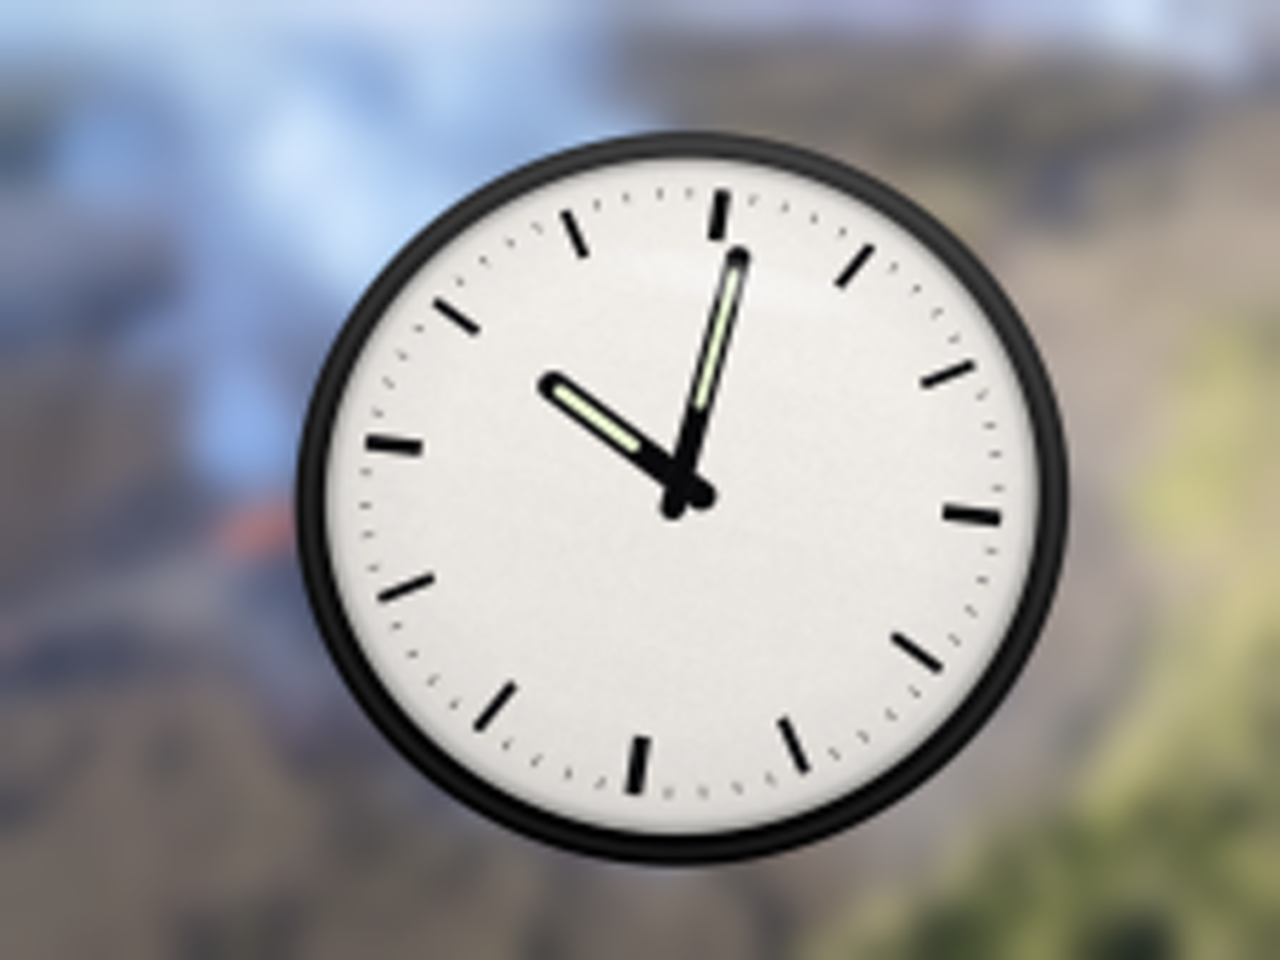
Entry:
10.01
